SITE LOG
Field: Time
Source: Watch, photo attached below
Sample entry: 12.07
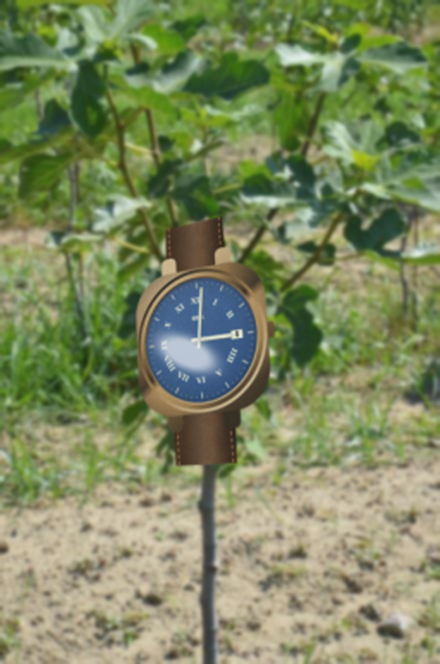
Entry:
3.01
